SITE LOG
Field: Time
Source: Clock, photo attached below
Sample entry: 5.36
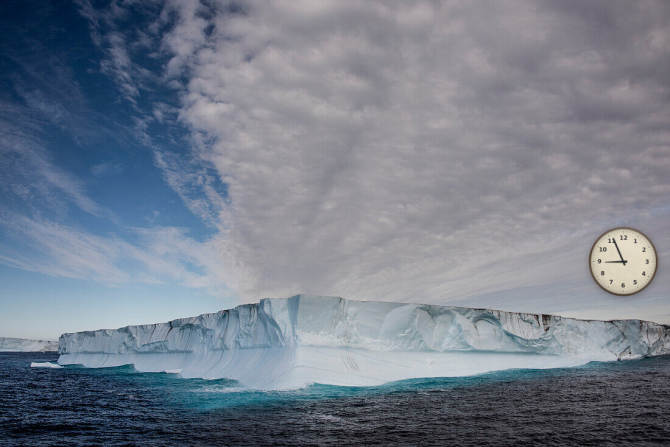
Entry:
8.56
